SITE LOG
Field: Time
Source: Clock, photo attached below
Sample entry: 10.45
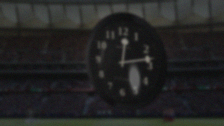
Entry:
12.13
